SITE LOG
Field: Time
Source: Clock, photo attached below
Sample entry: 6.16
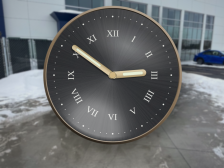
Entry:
2.51
